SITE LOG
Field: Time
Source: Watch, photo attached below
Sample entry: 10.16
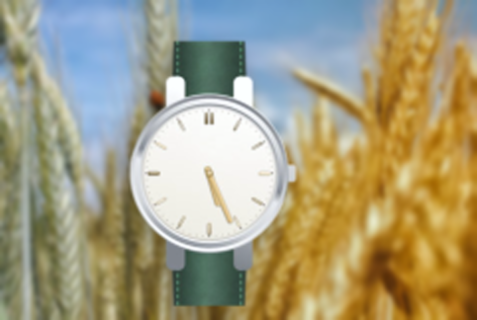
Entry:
5.26
